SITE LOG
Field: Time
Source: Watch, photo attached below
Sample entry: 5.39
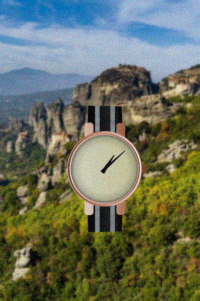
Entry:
1.08
